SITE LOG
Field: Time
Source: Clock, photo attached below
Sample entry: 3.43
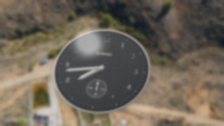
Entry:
7.43
